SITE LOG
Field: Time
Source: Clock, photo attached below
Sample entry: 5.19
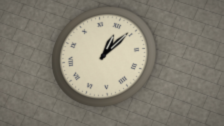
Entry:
12.04
